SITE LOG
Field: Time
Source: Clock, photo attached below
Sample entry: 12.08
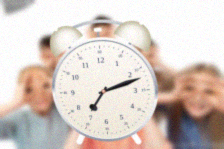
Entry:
7.12
